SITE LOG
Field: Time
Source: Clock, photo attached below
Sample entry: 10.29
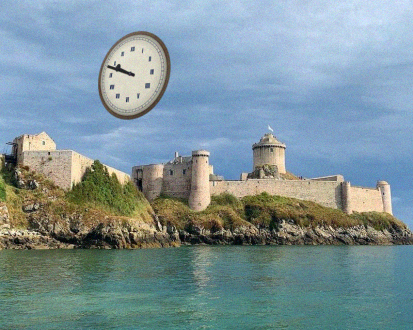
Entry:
9.48
